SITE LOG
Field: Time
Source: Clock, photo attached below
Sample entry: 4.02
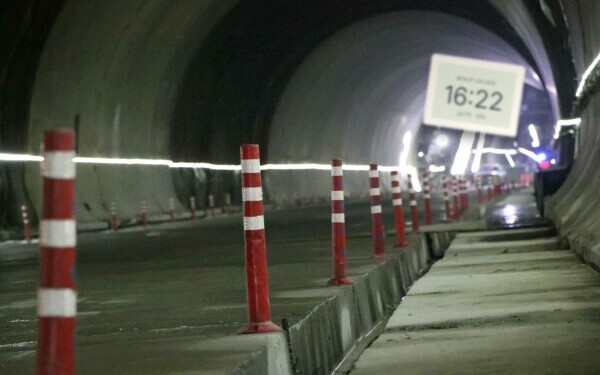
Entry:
16.22
